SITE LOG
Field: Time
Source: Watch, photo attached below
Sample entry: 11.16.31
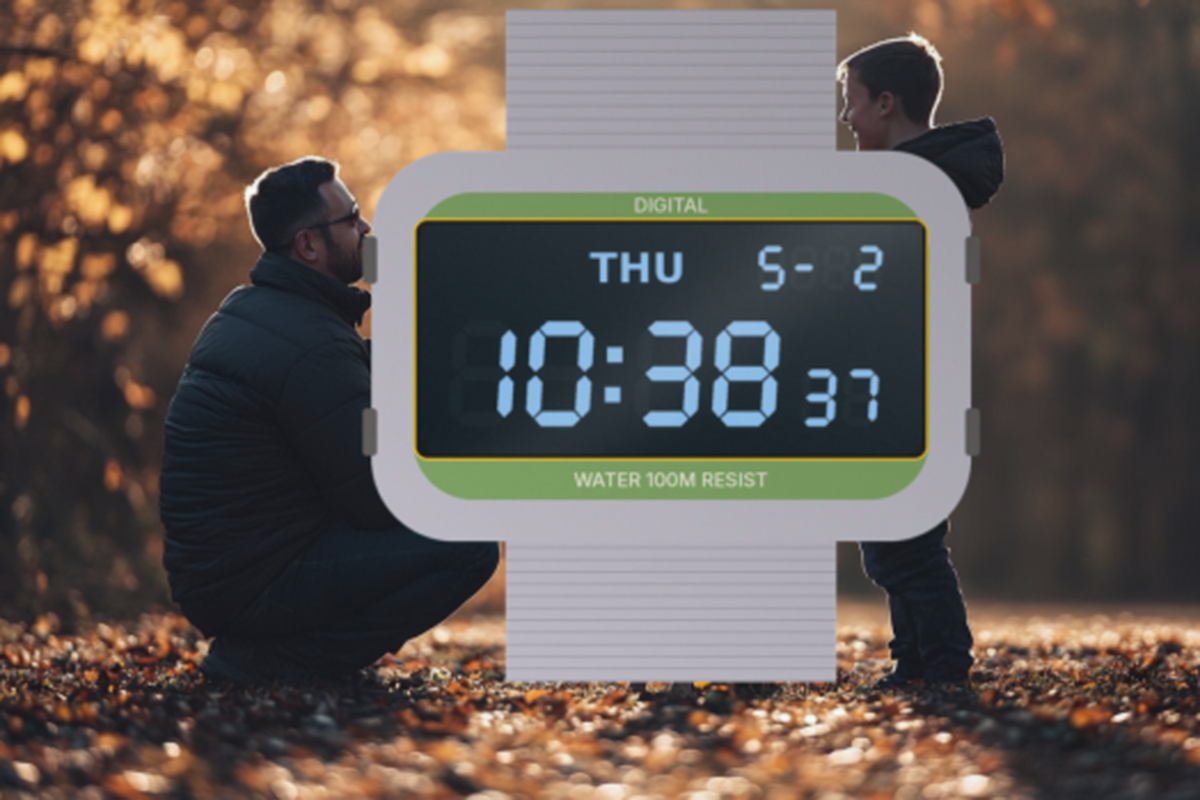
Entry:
10.38.37
